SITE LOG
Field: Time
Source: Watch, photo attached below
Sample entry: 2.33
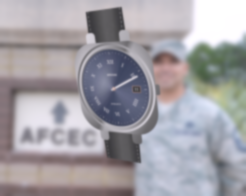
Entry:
2.11
